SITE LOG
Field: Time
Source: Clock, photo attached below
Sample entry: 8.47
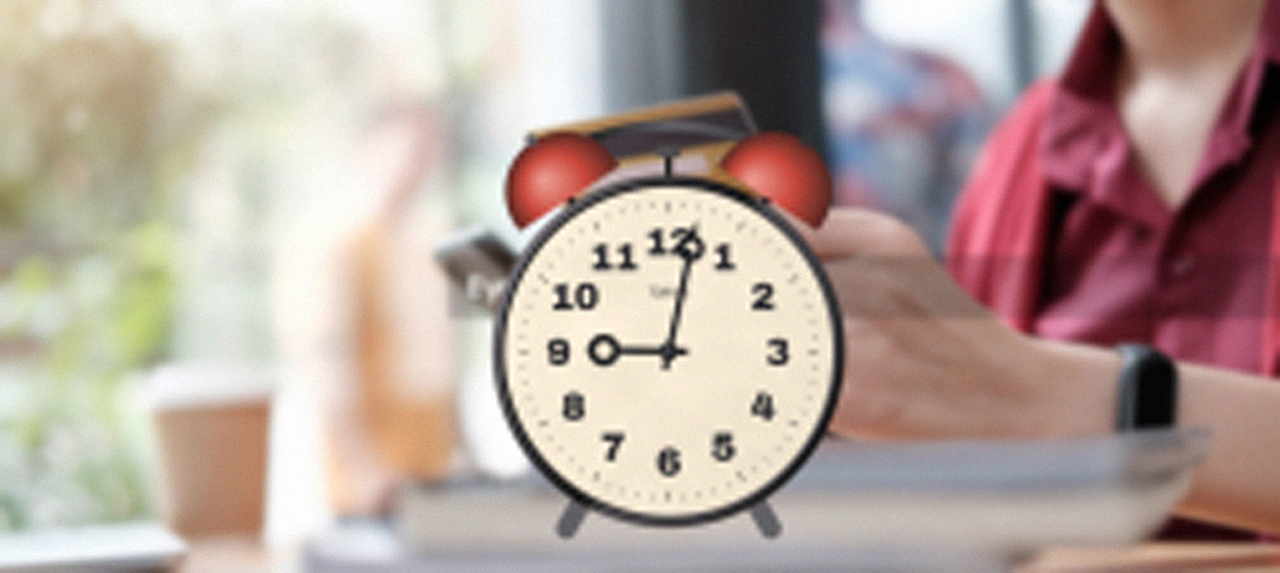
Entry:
9.02
